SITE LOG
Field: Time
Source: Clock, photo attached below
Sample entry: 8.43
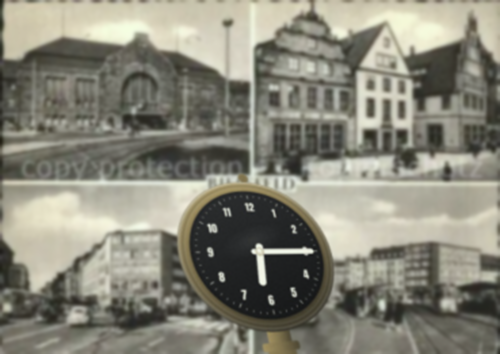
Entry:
6.15
